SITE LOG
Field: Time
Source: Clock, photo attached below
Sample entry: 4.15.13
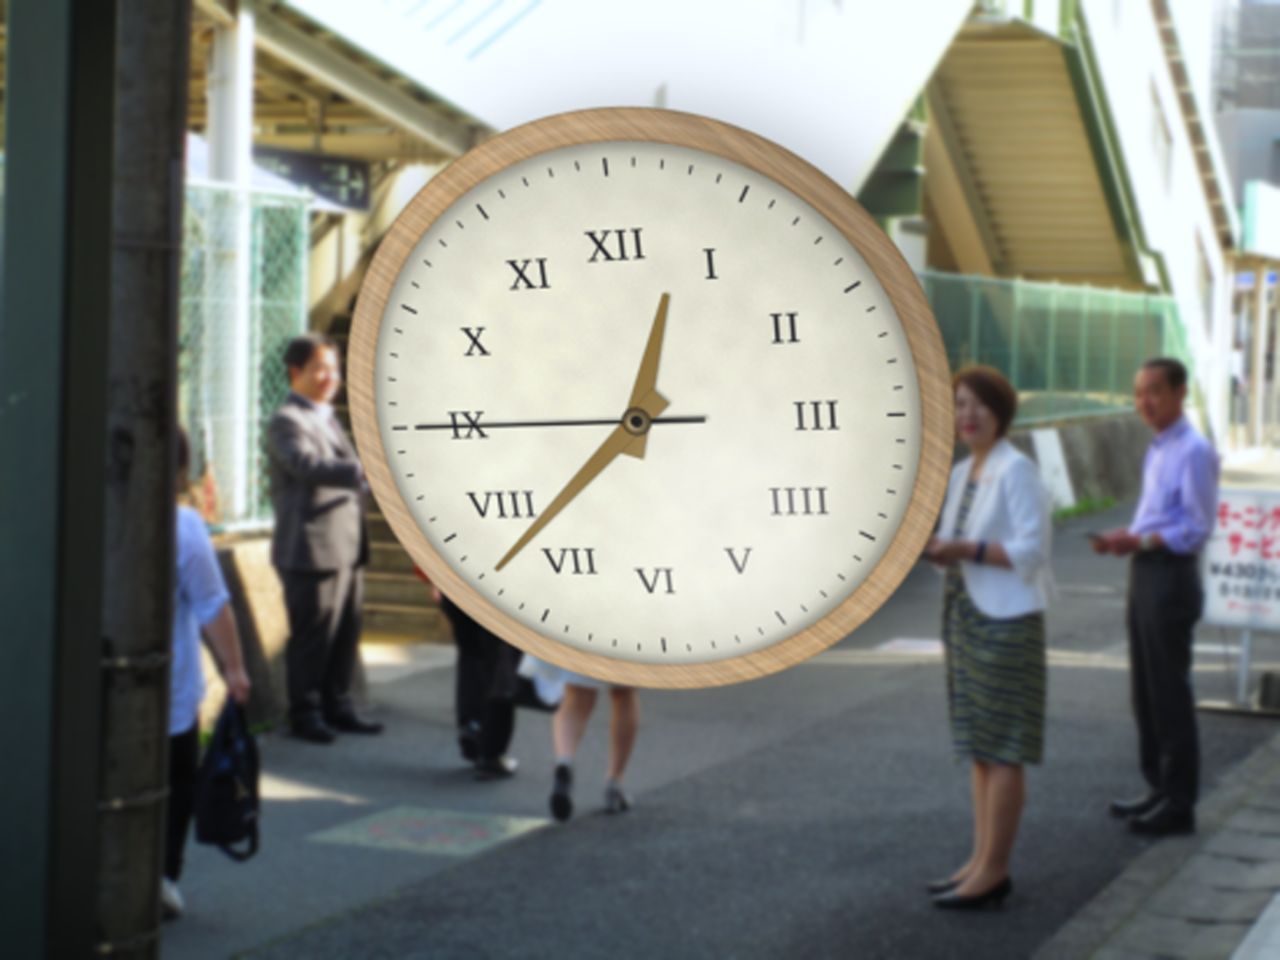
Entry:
12.37.45
